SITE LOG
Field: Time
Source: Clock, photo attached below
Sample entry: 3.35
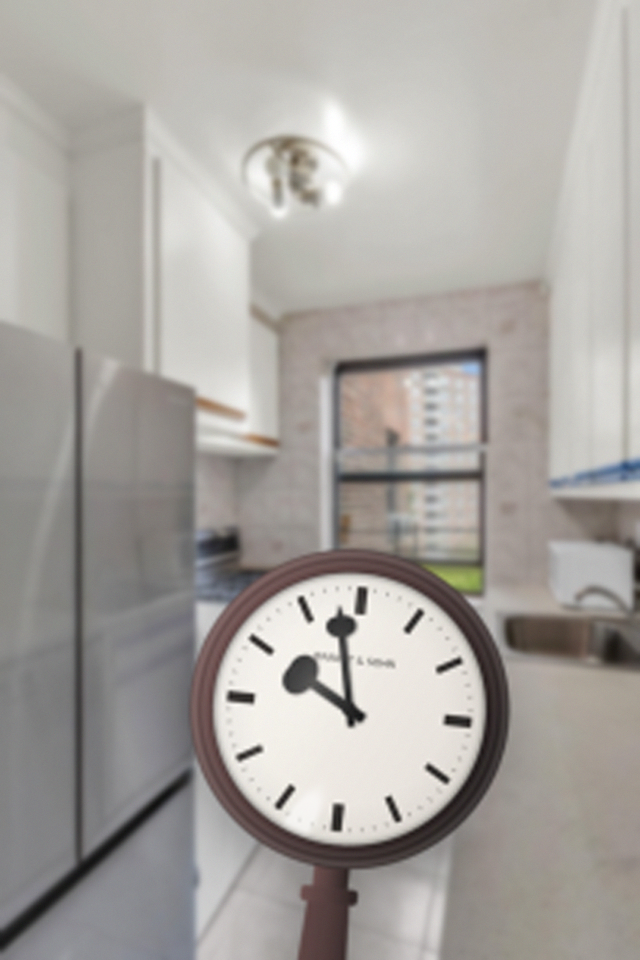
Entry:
9.58
